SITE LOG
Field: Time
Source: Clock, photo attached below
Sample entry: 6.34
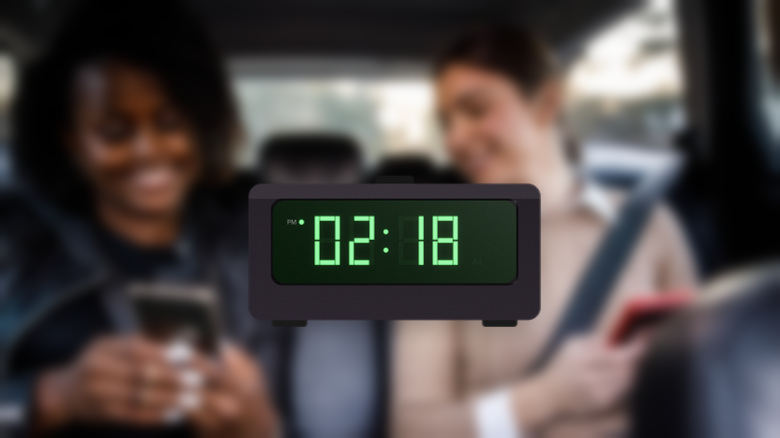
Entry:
2.18
